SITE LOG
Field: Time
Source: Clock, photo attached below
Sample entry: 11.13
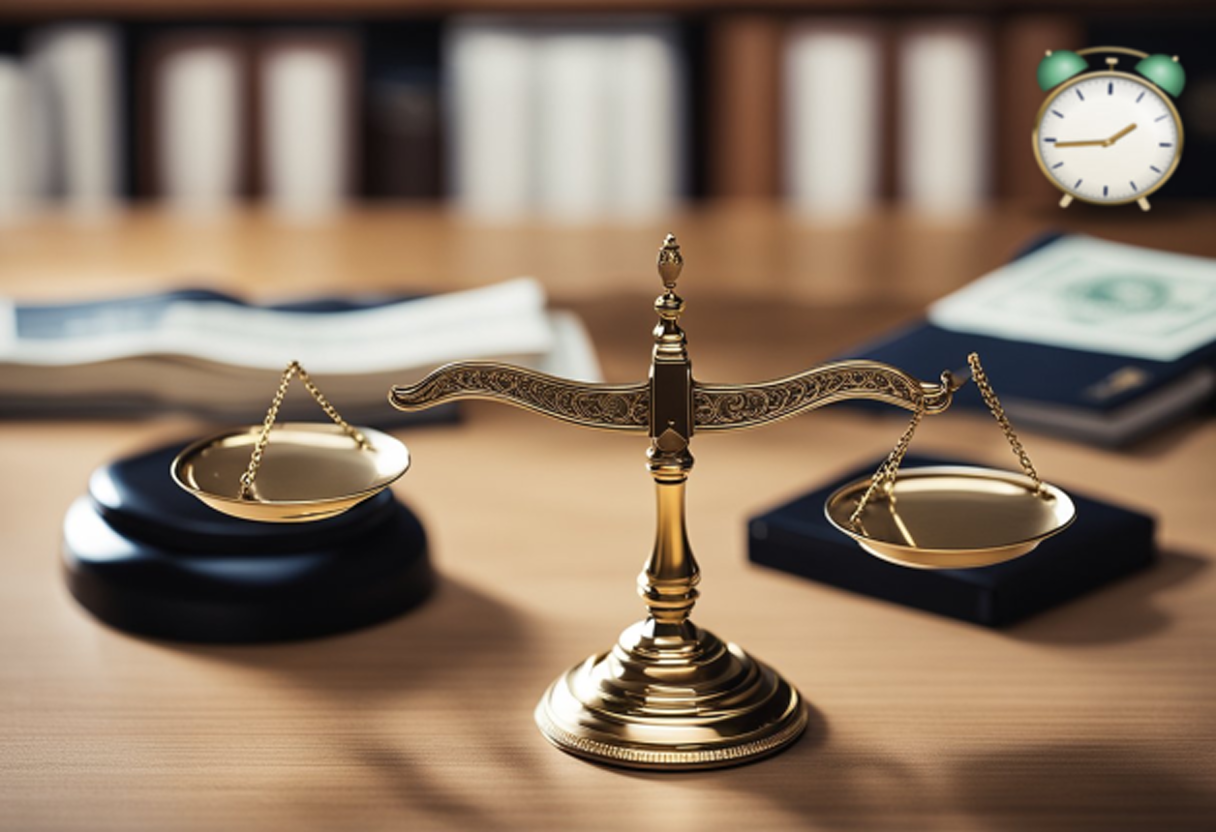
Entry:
1.44
